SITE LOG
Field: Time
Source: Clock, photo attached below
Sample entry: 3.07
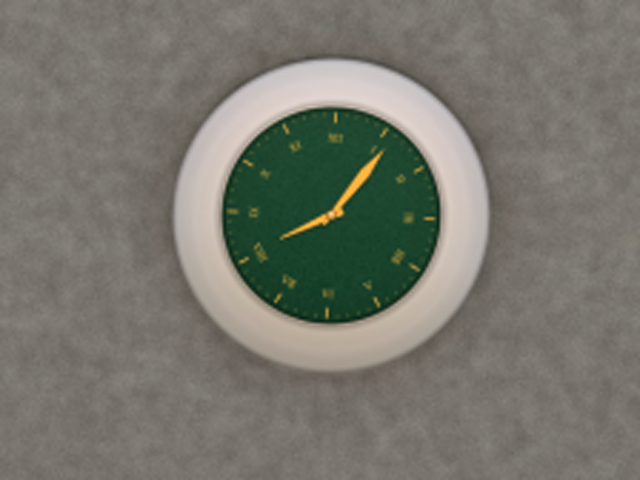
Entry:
8.06
